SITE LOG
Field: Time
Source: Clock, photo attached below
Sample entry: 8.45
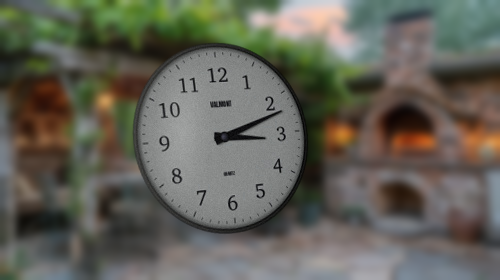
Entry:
3.12
